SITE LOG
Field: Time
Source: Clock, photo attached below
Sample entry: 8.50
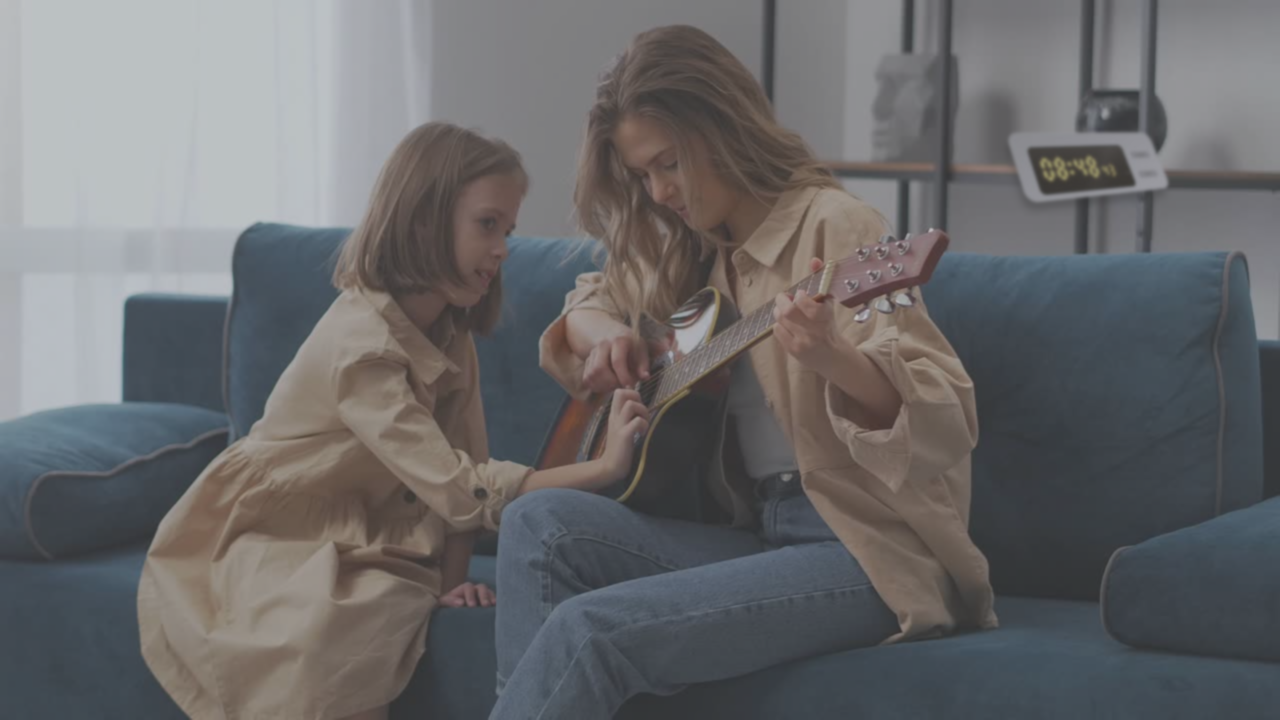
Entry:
8.48
